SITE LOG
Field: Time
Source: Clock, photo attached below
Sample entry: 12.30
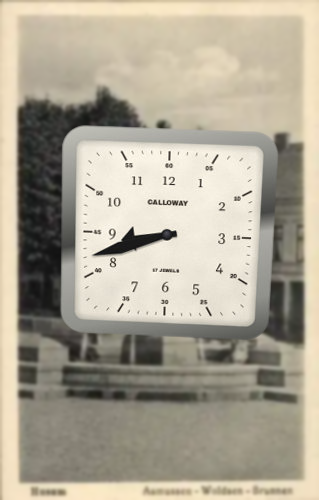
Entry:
8.42
